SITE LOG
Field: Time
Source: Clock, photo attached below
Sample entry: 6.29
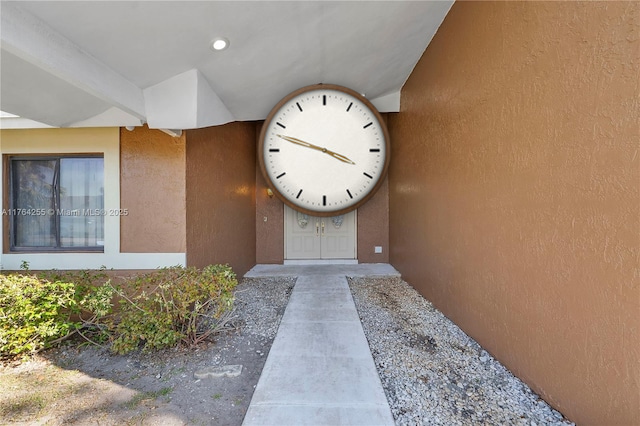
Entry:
3.48
